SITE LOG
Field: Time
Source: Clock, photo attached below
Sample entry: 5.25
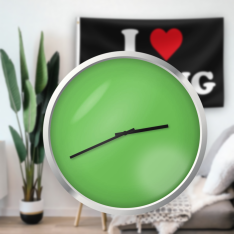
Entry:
2.41
